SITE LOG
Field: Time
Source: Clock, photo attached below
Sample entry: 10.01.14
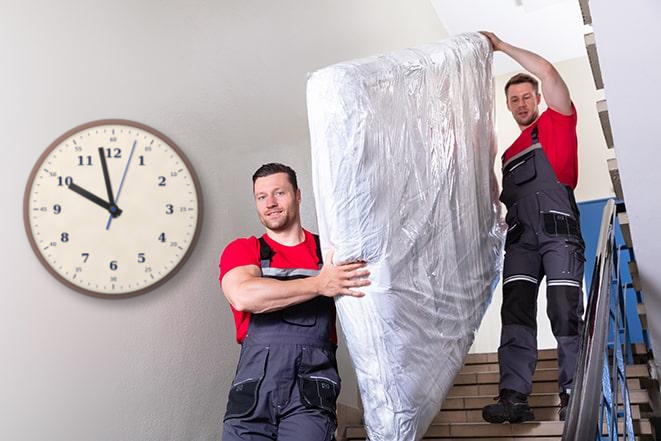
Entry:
9.58.03
